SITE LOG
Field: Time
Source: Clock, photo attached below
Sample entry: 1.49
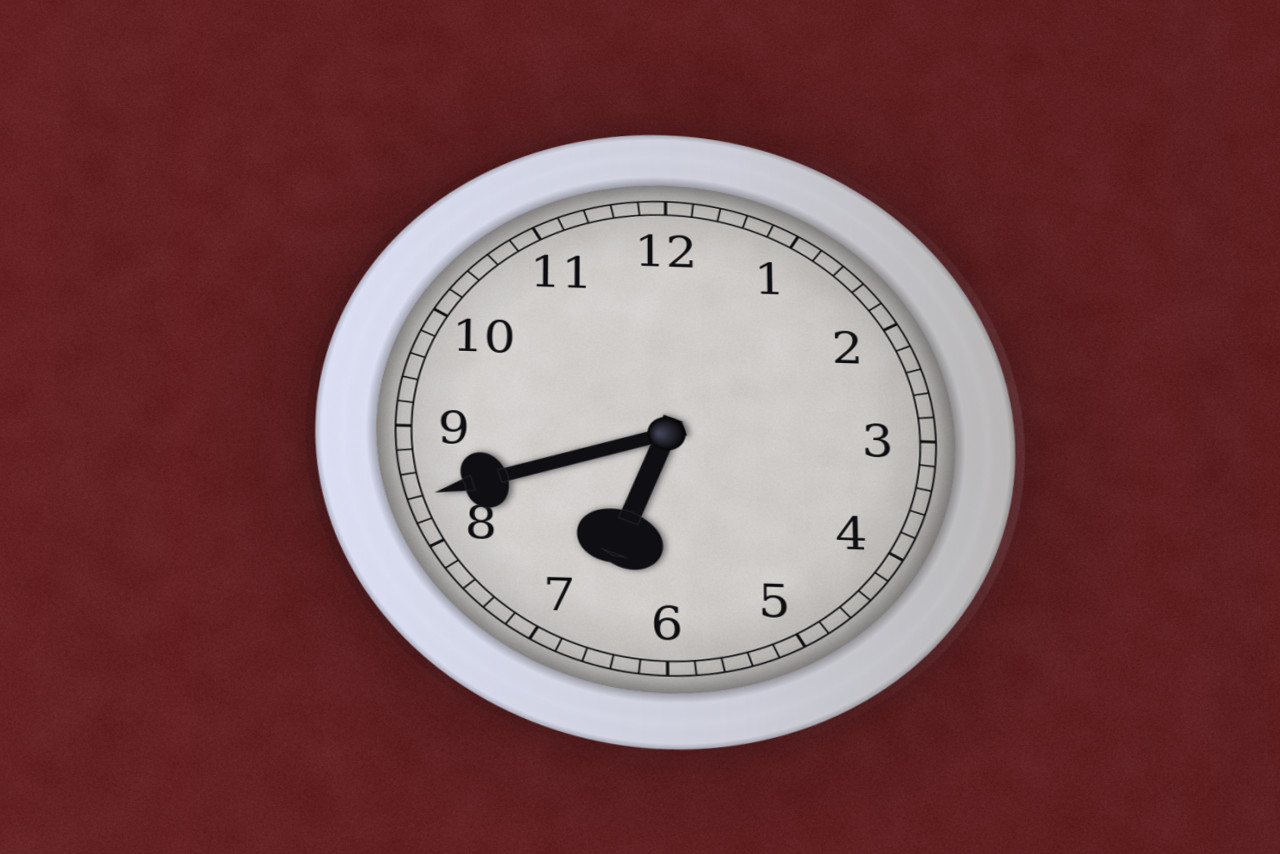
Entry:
6.42
